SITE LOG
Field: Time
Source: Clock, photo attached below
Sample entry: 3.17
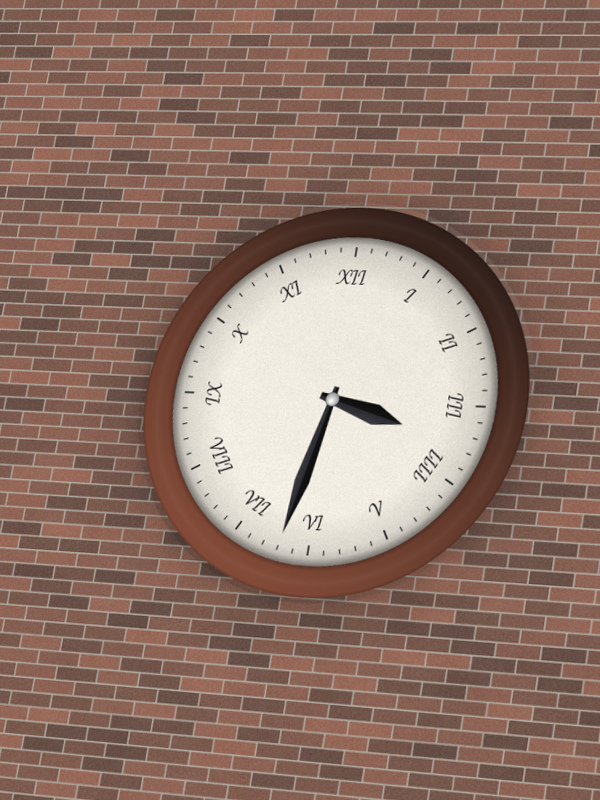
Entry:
3.32
